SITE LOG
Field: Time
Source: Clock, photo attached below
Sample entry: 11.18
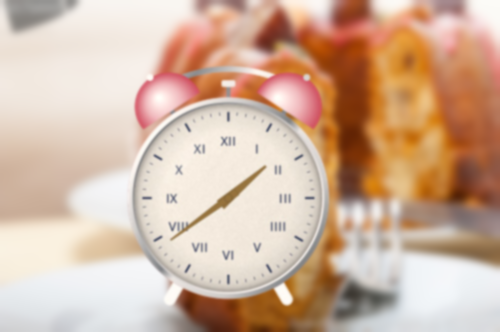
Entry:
1.39
